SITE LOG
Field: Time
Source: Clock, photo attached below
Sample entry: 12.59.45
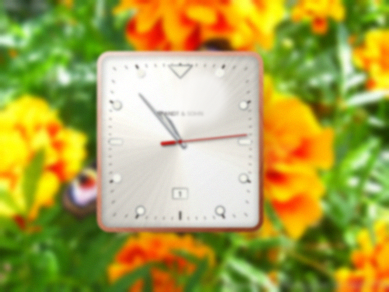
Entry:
10.53.14
